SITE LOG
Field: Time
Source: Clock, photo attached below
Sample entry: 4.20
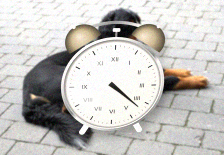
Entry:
4.22
